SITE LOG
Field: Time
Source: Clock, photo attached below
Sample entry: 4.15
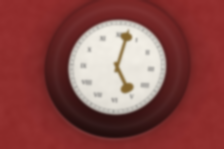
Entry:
5.02
